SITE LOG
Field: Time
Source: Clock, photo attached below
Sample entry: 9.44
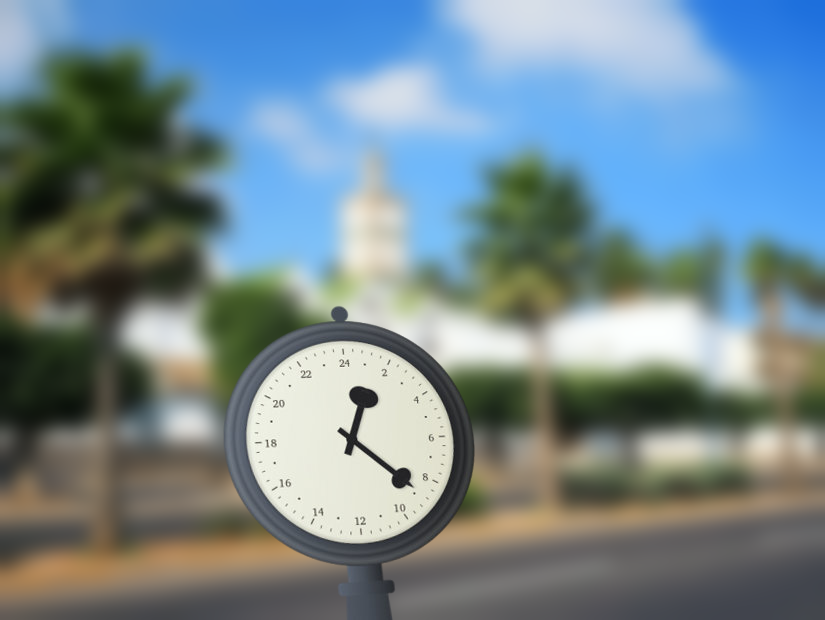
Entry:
1.22
